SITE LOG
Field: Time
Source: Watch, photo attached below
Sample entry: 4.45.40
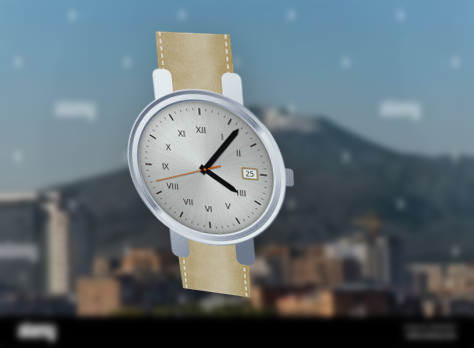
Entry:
4.06.42
